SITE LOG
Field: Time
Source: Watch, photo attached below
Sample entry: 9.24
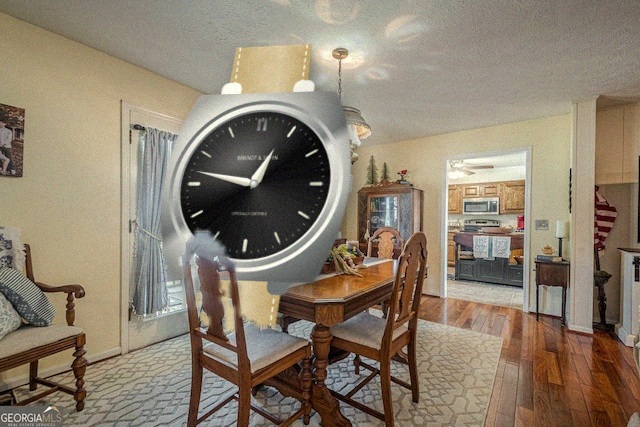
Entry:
12.47
